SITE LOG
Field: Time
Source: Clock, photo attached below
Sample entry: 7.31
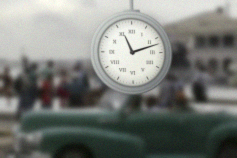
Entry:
11.12
